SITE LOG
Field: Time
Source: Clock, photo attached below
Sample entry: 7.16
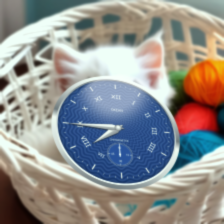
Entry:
7.45
